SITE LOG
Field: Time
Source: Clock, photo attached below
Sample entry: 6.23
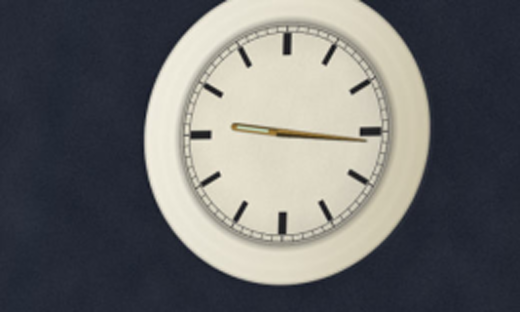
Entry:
9.16
